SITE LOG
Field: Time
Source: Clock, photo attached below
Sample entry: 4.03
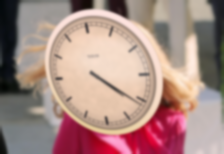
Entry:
4.21
